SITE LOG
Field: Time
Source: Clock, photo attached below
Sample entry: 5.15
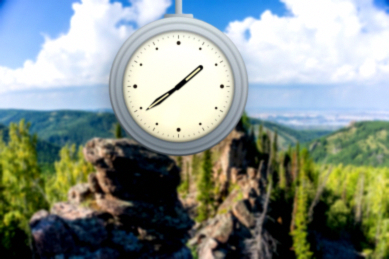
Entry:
1.39
